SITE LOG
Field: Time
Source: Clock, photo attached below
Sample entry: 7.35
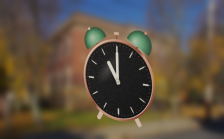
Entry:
11.00
